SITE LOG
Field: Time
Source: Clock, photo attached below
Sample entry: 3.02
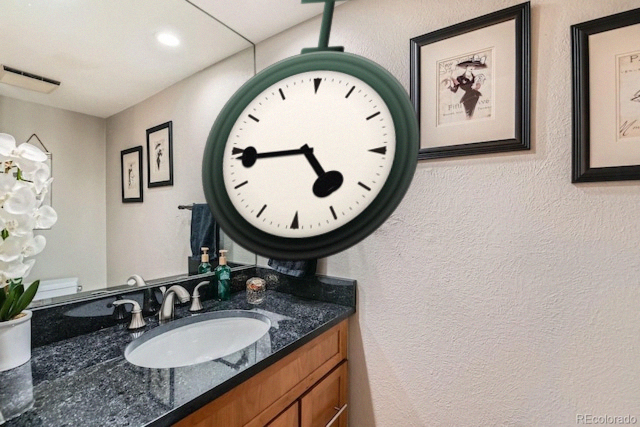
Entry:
4.44
